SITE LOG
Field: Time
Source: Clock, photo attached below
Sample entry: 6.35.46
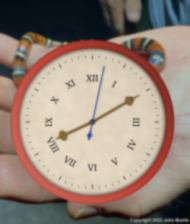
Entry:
8.10.02
